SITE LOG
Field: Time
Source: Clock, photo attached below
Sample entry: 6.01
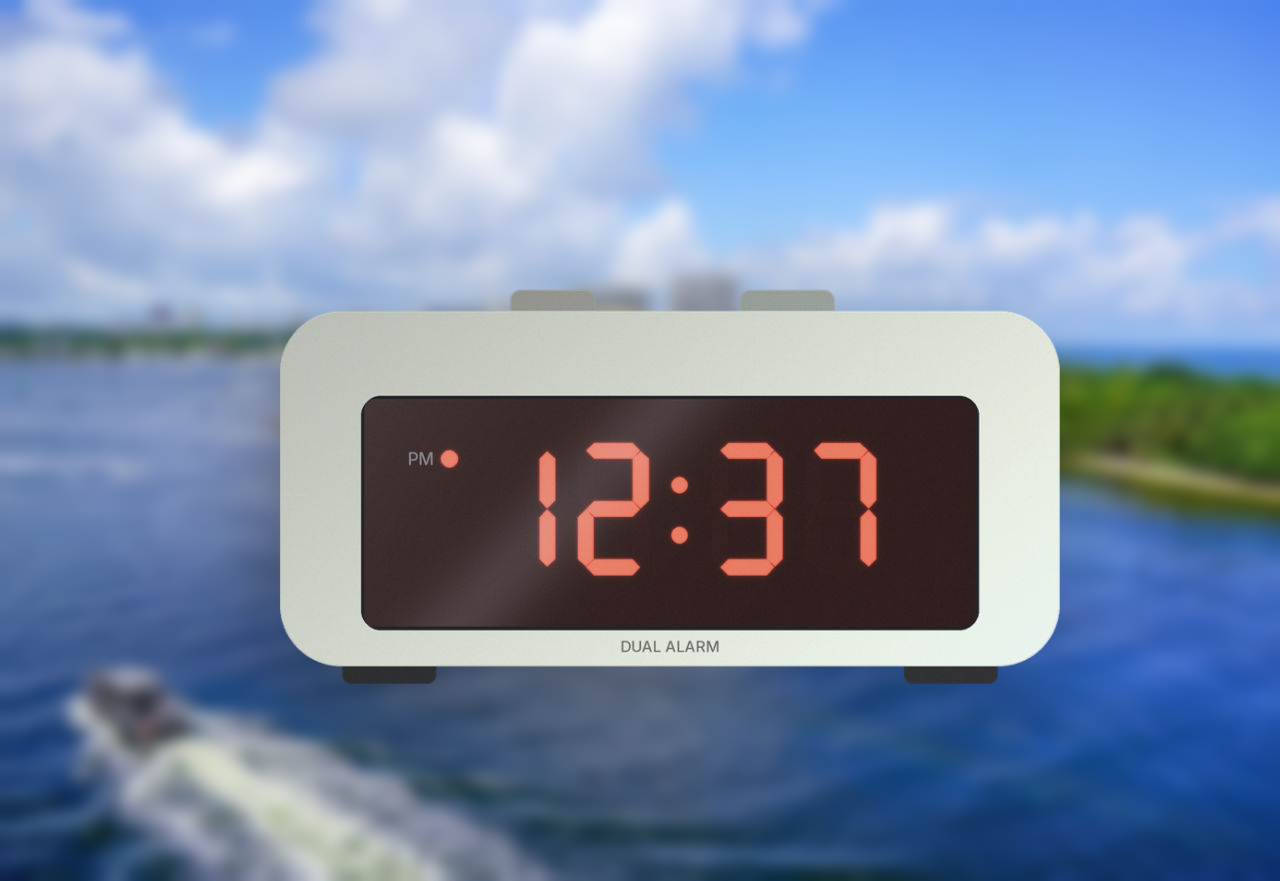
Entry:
12.37
